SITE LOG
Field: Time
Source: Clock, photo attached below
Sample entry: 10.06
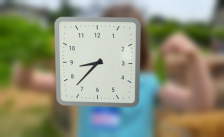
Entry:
8.37
